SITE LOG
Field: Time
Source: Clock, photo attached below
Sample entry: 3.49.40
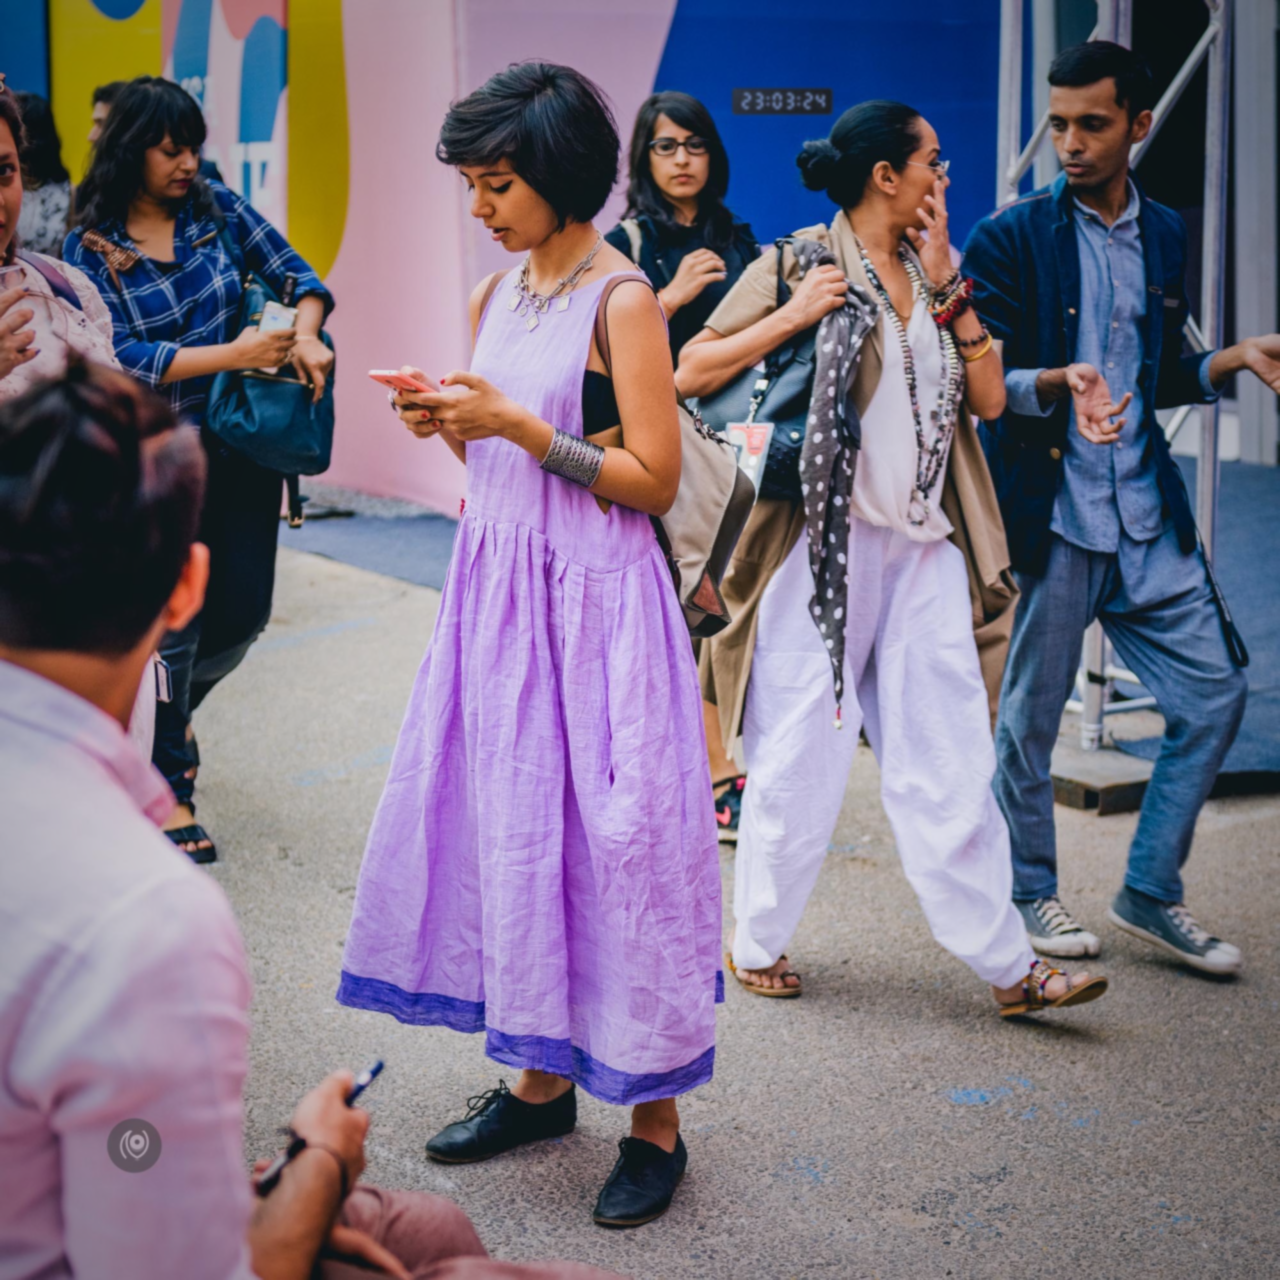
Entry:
23.03.24
